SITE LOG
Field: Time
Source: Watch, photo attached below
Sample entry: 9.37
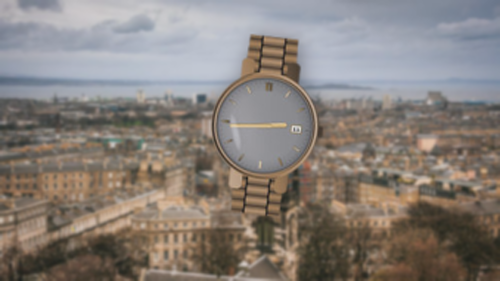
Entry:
2.44
